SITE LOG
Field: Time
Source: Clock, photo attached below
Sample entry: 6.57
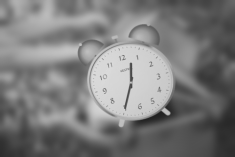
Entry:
12.35
